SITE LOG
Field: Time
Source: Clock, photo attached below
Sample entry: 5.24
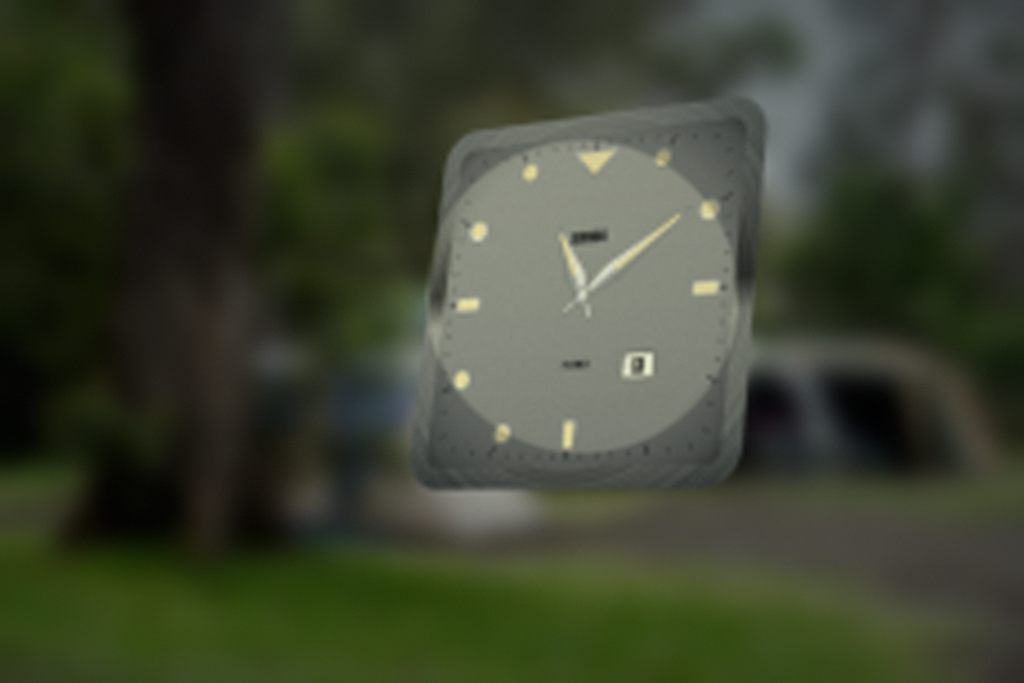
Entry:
11.09
